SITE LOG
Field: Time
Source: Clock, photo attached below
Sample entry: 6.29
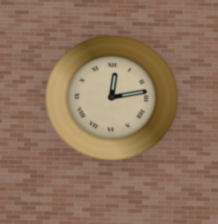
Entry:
12.13
